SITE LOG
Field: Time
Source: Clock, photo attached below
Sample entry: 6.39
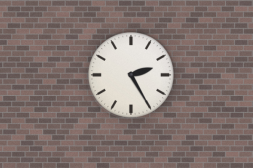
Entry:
2.25
